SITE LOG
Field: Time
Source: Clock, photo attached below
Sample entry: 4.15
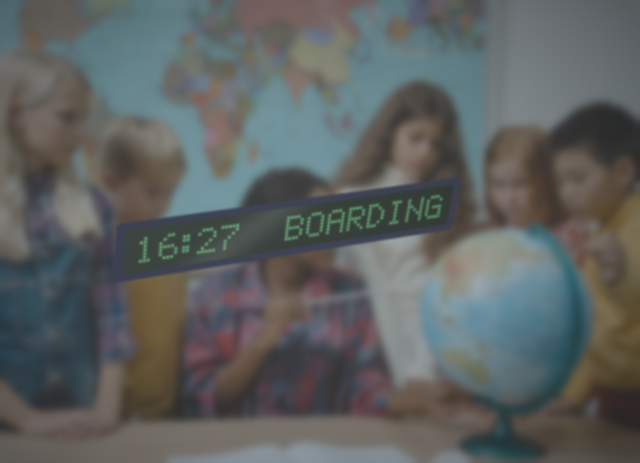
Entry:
16.27
